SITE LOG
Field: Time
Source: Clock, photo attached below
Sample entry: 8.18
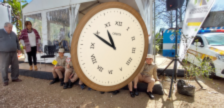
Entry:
10.49
